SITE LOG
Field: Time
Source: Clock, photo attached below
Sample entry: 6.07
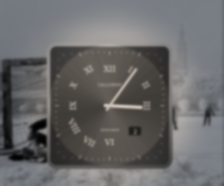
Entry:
3.06
